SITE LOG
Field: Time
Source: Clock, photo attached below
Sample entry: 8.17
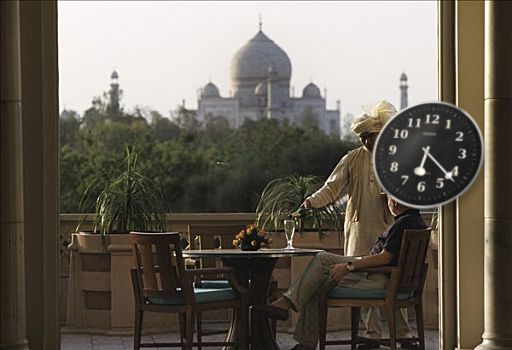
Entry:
6.22
